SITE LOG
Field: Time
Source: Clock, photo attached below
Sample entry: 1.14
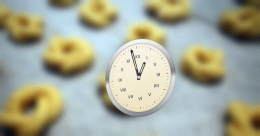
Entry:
12.58
